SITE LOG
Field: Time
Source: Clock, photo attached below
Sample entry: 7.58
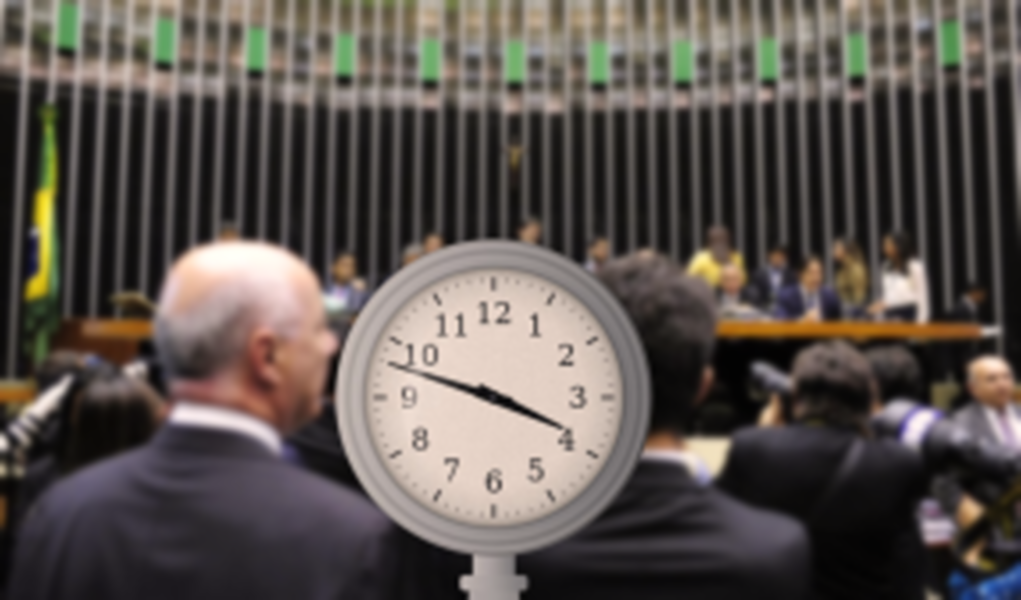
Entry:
3.48
